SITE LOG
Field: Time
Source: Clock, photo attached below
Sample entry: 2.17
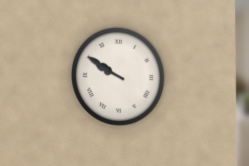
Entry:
9.50
